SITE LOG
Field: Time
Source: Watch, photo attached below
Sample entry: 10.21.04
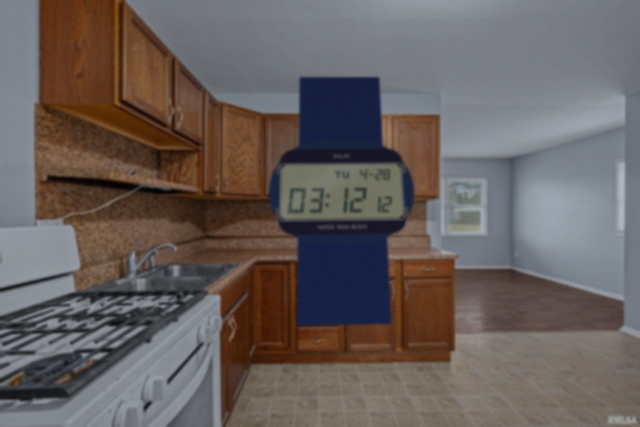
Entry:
3.12.12
